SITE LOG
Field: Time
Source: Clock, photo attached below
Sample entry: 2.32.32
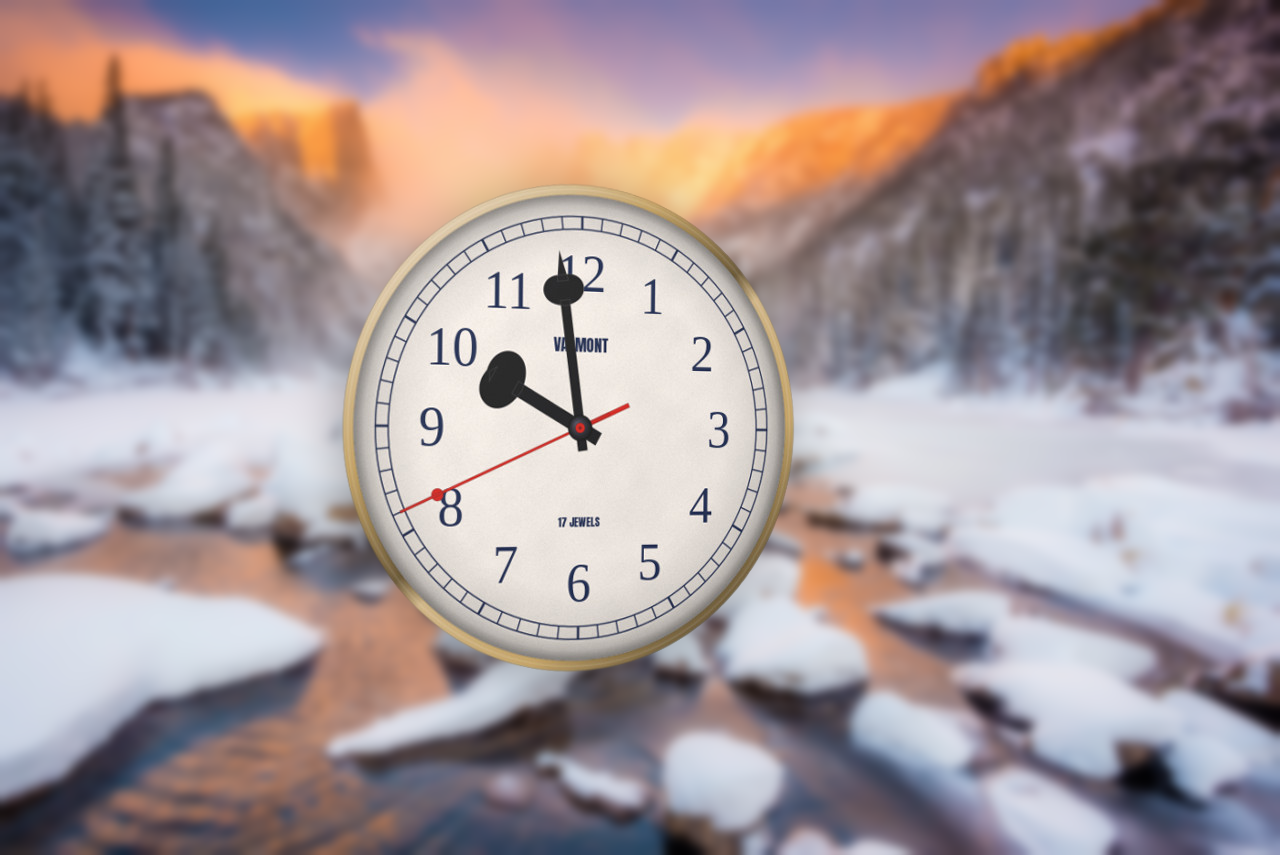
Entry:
9.58.41
